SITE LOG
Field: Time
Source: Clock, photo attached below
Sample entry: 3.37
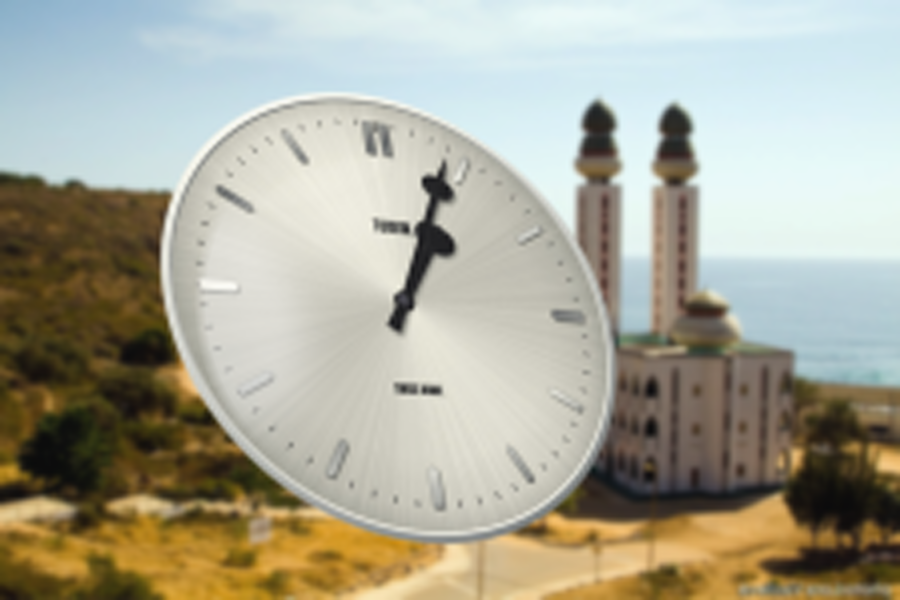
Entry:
1.04
